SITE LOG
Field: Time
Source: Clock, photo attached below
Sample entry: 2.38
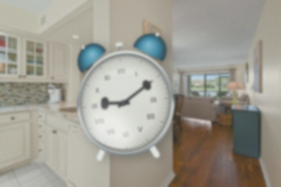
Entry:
9.10
